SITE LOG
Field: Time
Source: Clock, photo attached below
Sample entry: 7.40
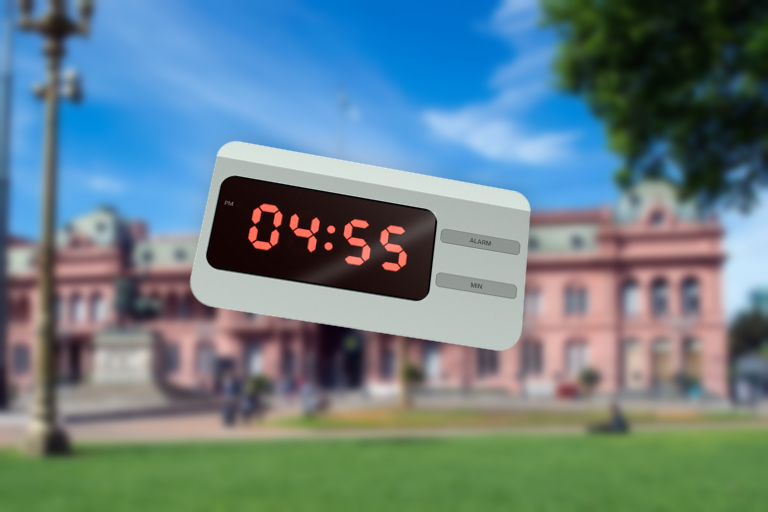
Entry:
4.55
